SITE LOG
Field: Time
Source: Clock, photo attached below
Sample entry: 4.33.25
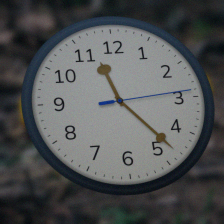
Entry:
11.23.14
